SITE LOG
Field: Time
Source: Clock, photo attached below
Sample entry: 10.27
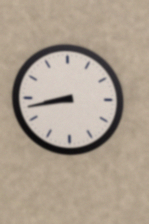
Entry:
8.43
